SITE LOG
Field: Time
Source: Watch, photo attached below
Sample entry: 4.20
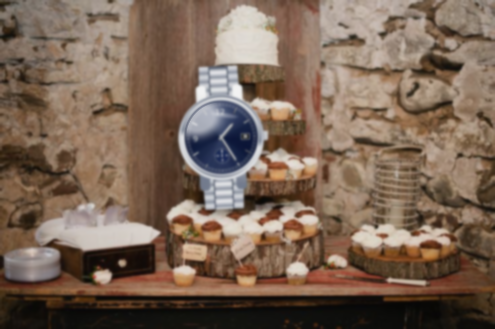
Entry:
1.25
